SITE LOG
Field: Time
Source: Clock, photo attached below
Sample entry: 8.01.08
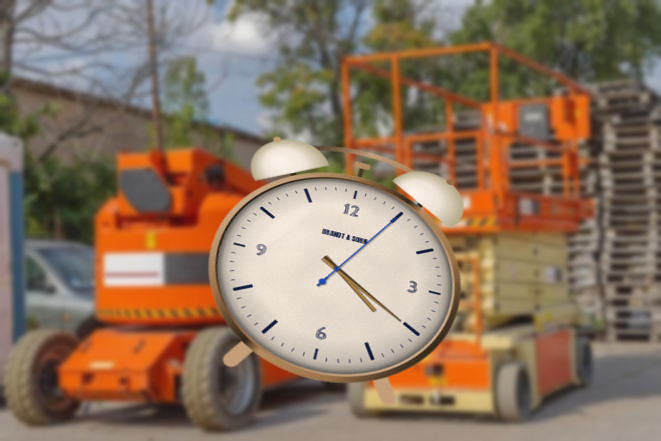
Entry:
4.20.05
